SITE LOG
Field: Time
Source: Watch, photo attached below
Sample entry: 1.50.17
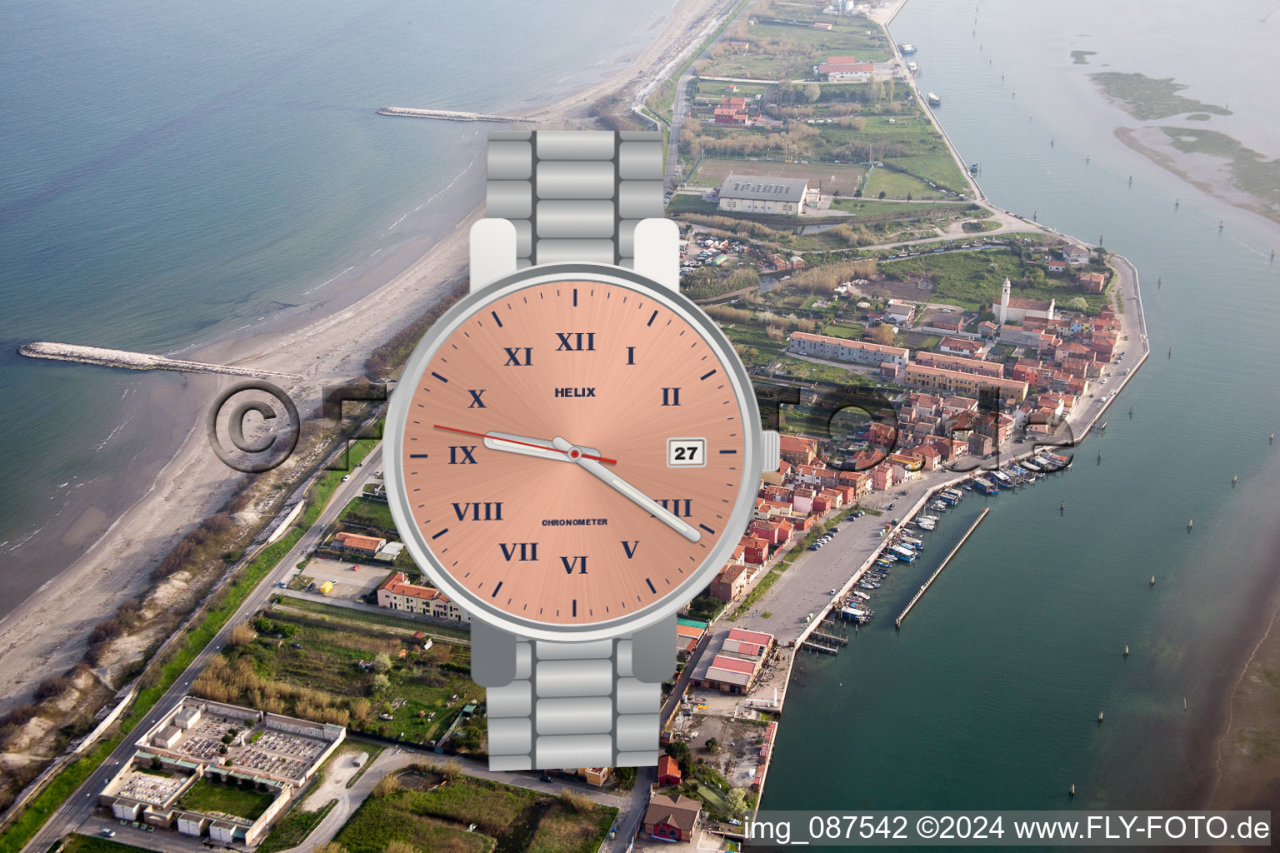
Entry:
9.20.47
